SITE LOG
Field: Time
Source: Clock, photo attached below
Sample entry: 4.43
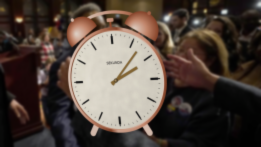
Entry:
2.07
